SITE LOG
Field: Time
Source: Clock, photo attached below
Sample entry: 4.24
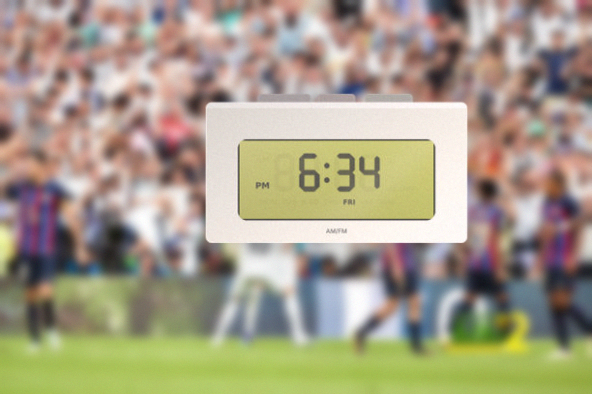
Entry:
6.34
